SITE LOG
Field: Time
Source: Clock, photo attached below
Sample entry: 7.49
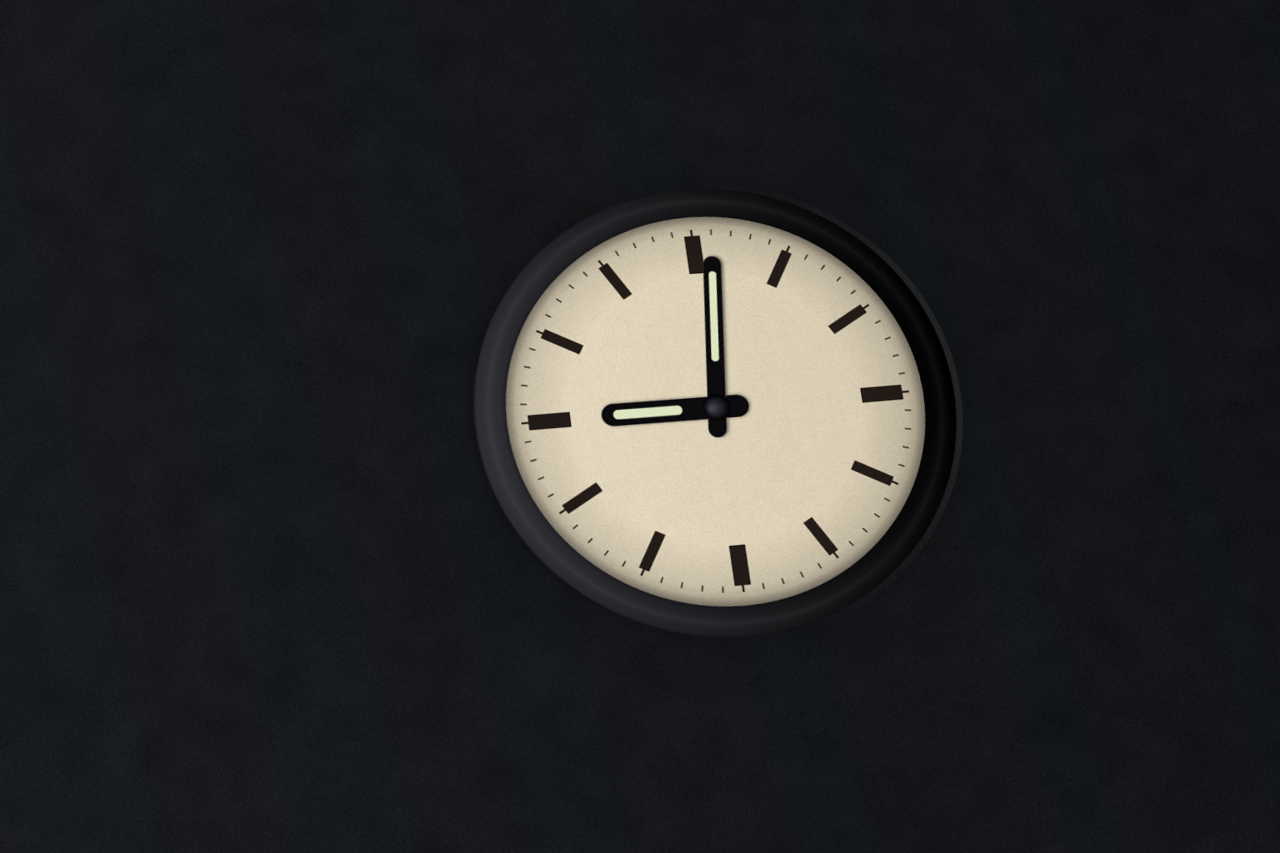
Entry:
9.01
